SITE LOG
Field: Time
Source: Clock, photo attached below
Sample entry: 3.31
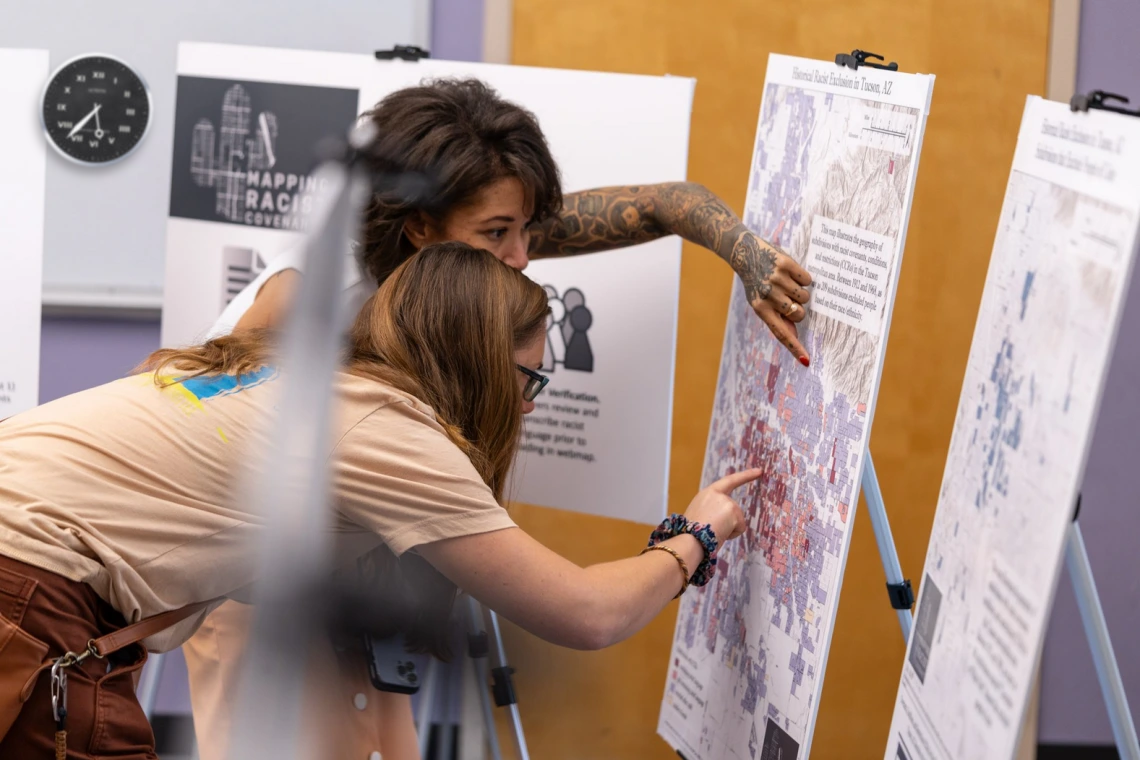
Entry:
5.37
